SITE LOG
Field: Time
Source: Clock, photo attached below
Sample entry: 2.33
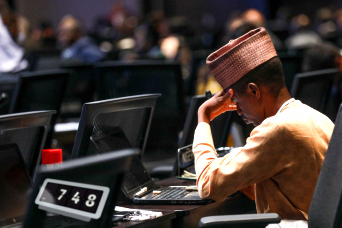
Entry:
7.48
